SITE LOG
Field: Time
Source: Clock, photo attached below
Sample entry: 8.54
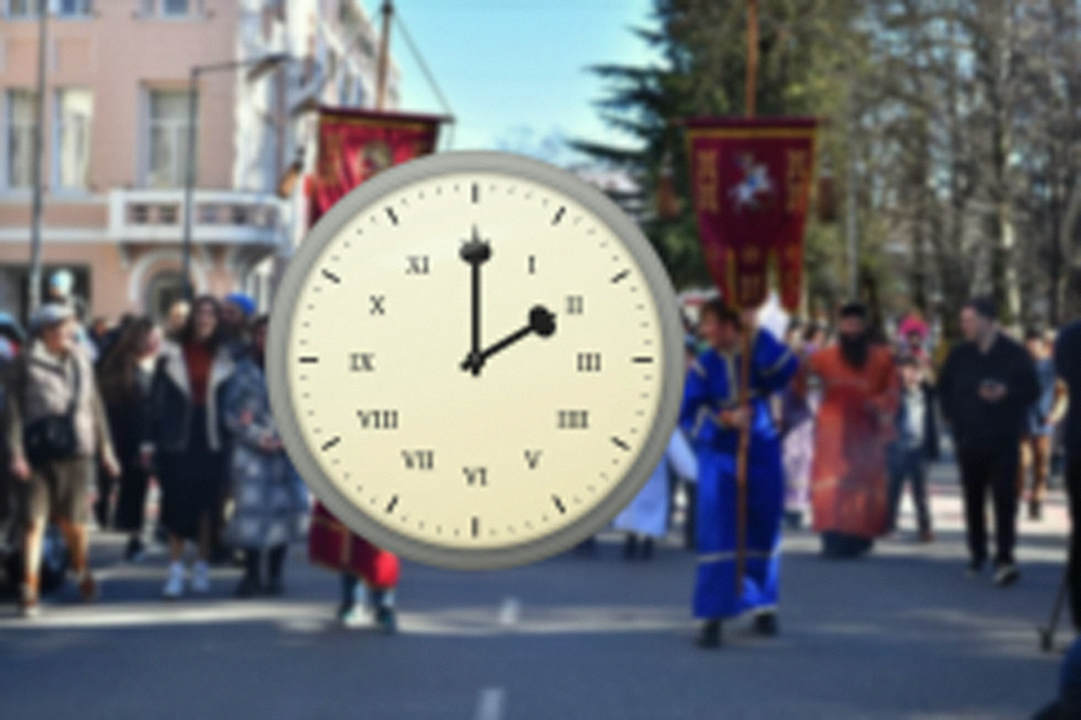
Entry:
2.00
